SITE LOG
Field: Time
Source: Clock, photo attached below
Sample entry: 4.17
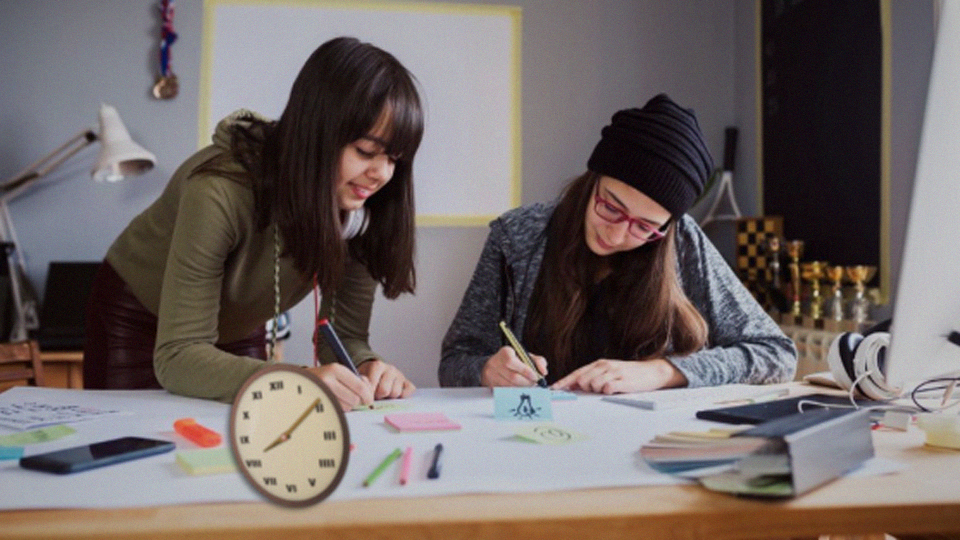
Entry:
8.09
